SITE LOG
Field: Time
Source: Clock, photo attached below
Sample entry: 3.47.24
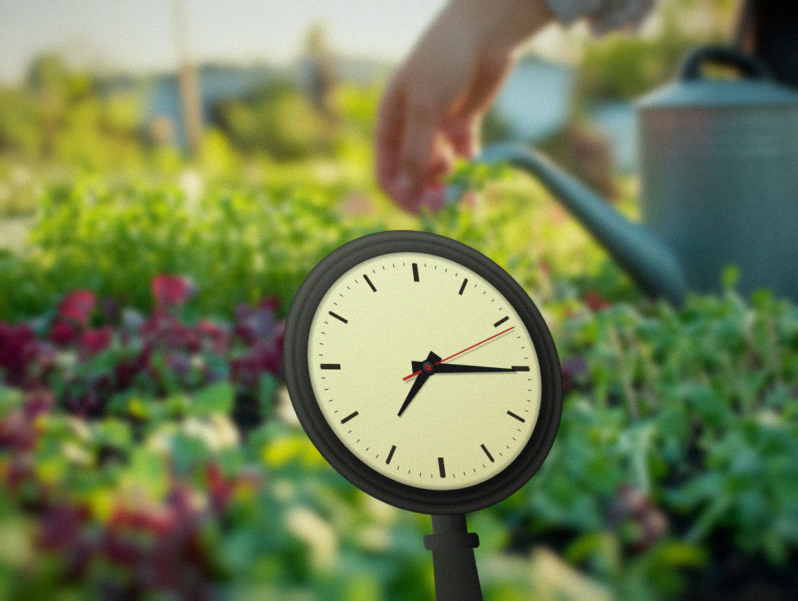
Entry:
7.15.11
